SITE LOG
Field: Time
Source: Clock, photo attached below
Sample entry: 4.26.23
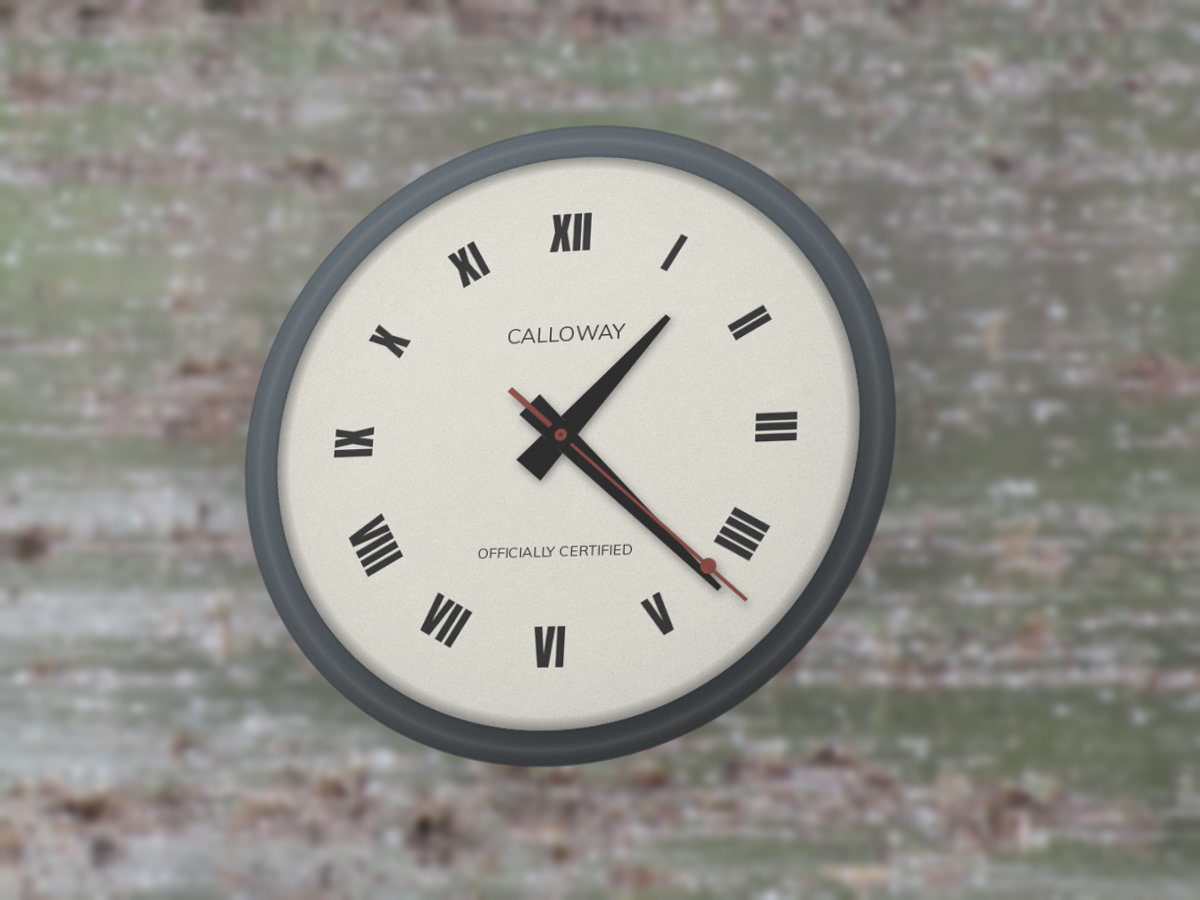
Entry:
1.22.22
